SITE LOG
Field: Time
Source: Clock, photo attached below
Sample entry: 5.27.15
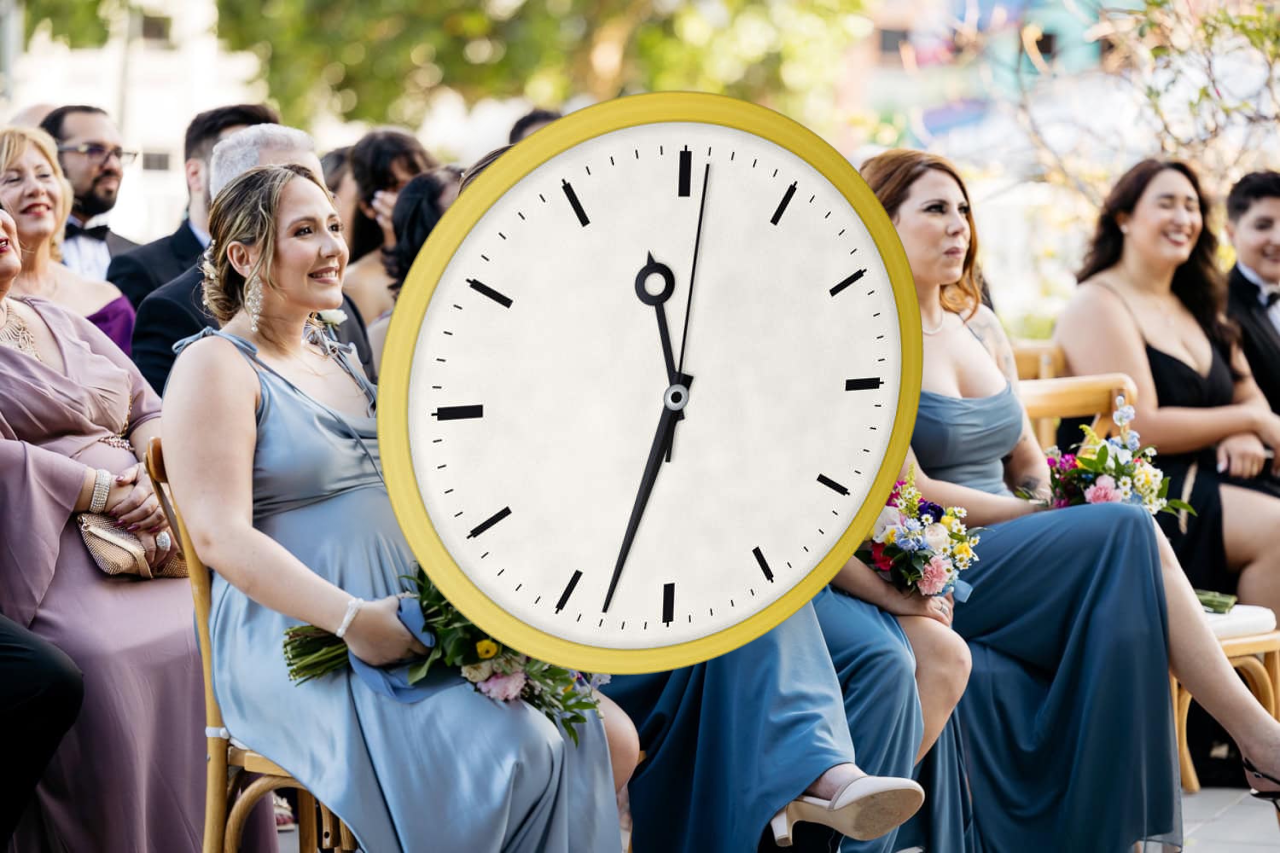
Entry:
11.33.01
